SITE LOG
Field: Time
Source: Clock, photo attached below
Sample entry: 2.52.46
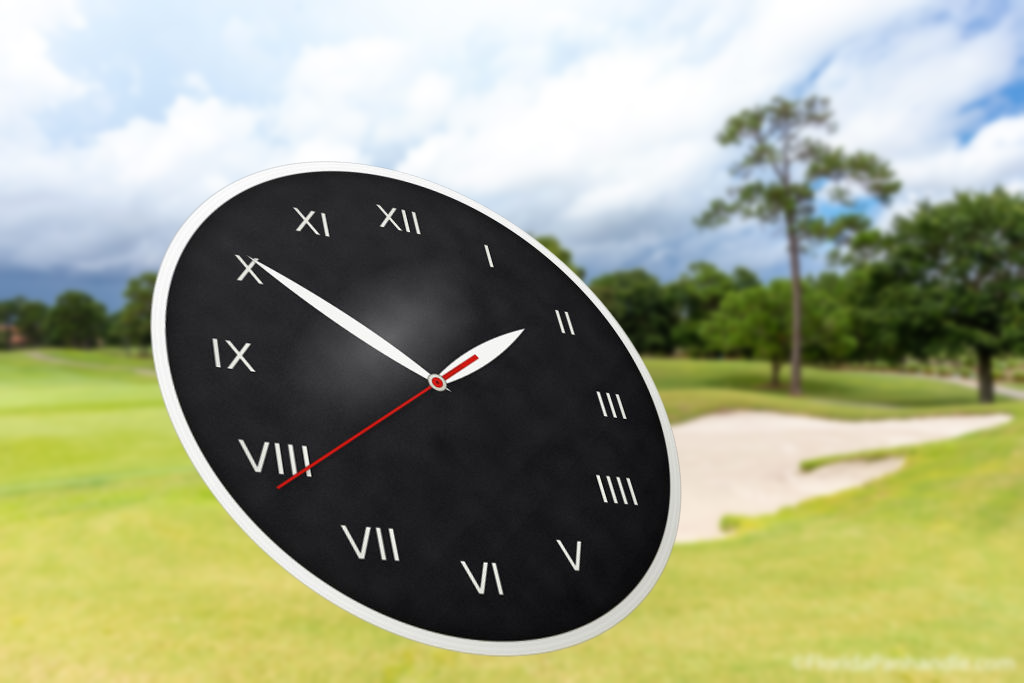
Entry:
1.50.39
